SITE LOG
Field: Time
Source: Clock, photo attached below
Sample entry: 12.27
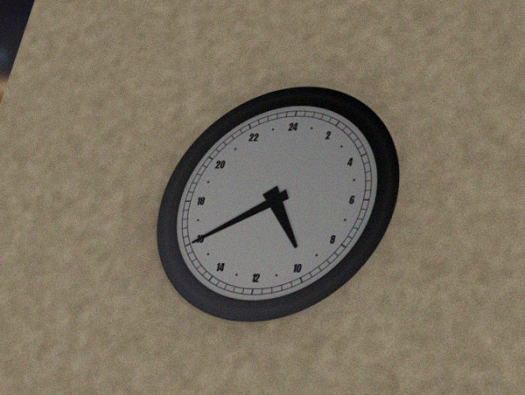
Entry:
9.40
